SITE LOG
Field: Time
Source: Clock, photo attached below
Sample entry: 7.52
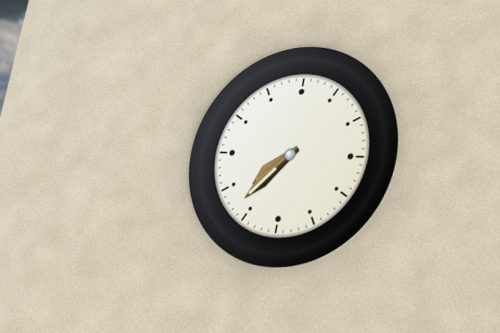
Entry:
7.37
